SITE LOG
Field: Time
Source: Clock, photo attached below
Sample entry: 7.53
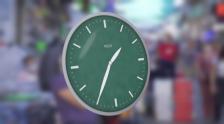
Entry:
1.35
